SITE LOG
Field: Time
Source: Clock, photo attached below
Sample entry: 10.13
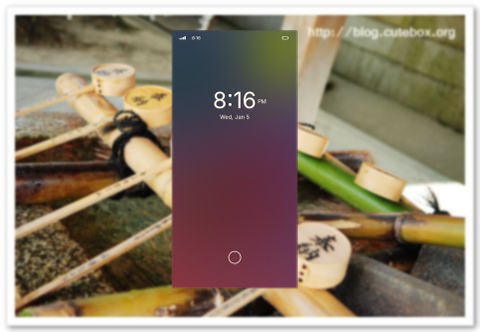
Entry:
8.16
